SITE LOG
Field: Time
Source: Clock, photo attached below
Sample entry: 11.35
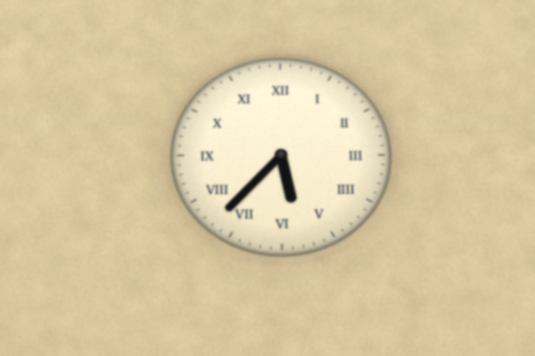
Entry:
5.37
